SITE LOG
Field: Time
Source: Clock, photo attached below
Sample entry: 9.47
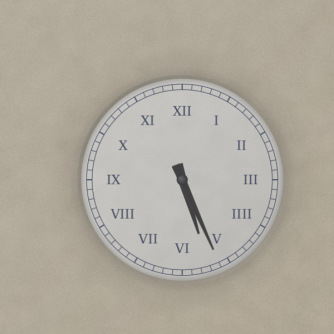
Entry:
5.26
